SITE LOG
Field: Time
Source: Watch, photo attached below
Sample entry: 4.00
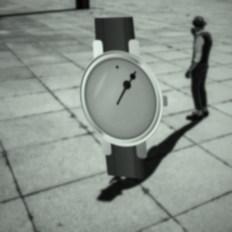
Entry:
1.06
